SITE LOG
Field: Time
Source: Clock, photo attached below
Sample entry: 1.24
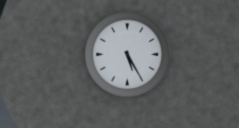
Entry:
5.25
